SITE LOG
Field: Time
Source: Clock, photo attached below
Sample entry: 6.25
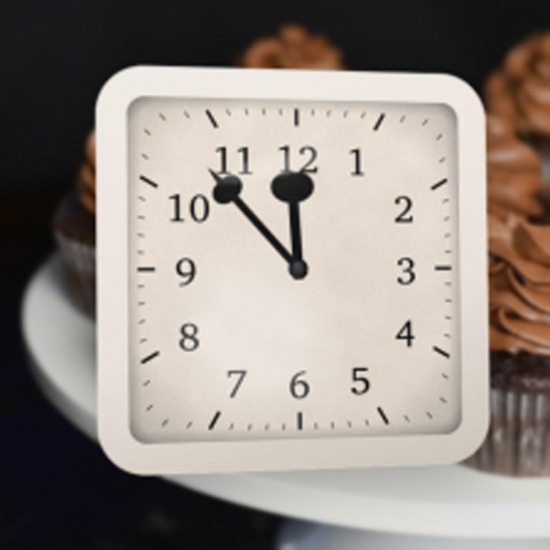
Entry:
11.53
